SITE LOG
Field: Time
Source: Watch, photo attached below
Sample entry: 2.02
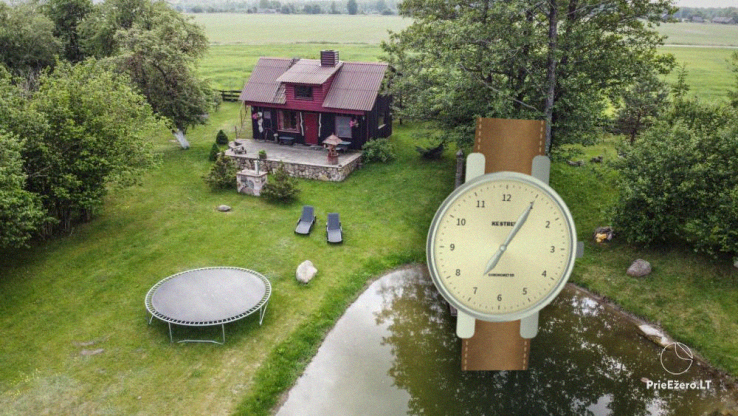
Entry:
7.05
